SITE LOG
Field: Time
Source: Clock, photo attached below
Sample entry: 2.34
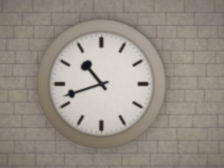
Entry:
10.42
